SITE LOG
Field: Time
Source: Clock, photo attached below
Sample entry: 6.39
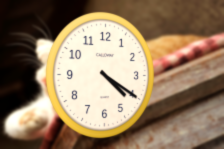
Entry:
4.20
